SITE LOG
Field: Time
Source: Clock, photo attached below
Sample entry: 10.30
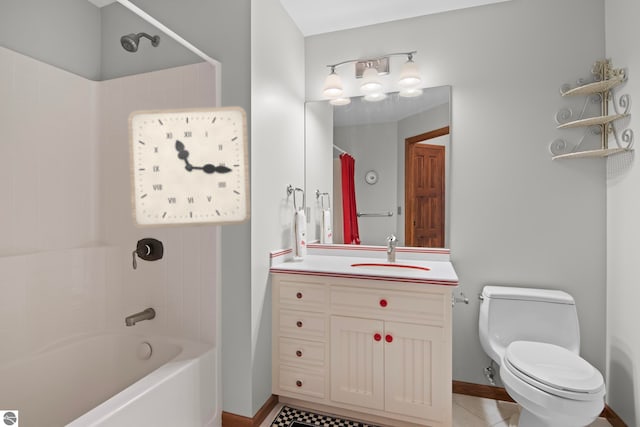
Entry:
11.16
